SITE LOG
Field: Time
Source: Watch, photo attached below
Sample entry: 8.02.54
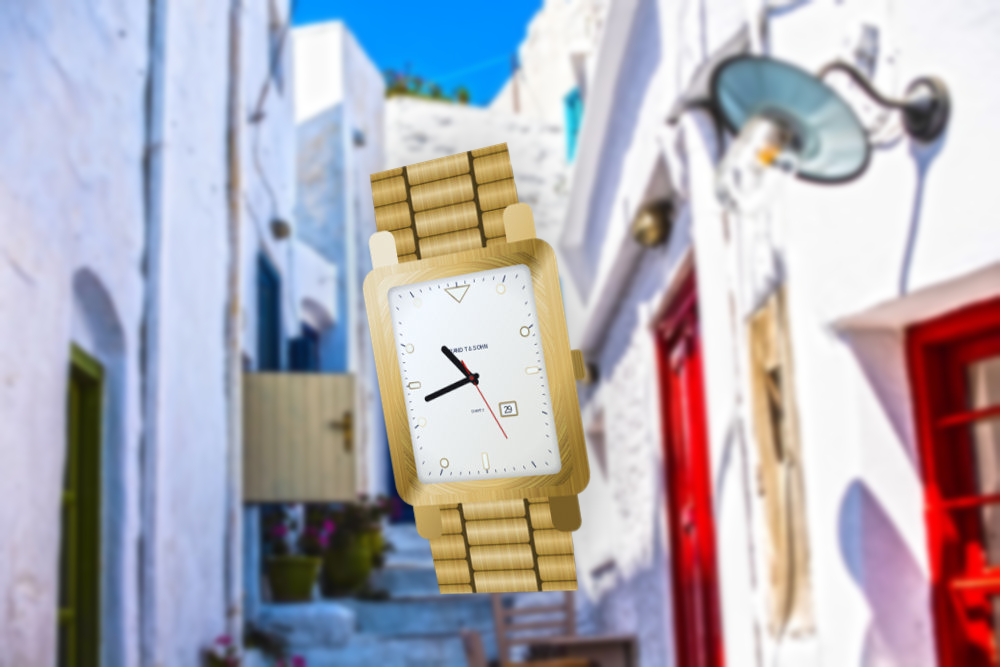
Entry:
10.42.26
